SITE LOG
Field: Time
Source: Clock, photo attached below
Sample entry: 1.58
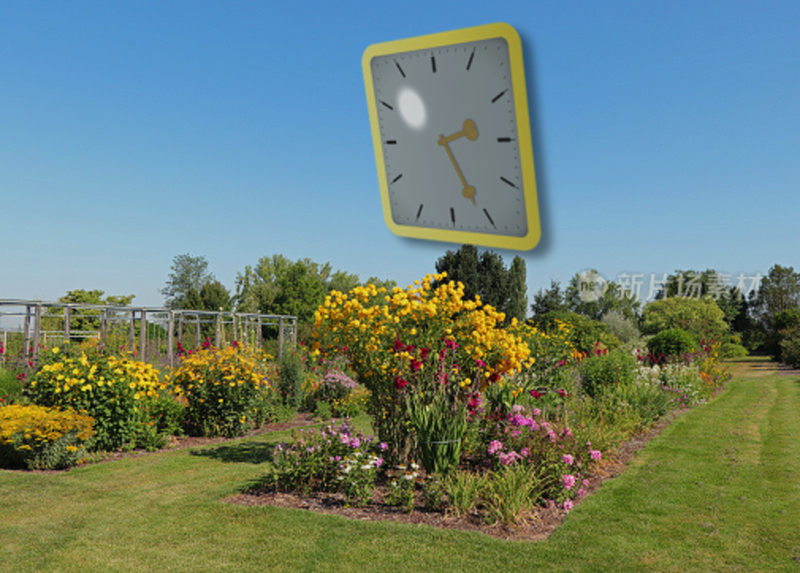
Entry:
2.26
